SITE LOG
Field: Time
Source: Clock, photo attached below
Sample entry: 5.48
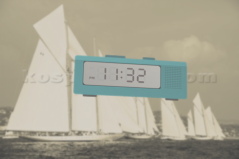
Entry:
11.32
